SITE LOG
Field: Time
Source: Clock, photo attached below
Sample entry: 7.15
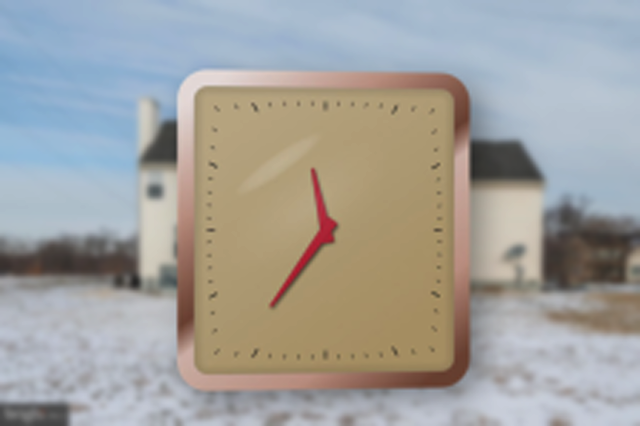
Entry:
11.36
